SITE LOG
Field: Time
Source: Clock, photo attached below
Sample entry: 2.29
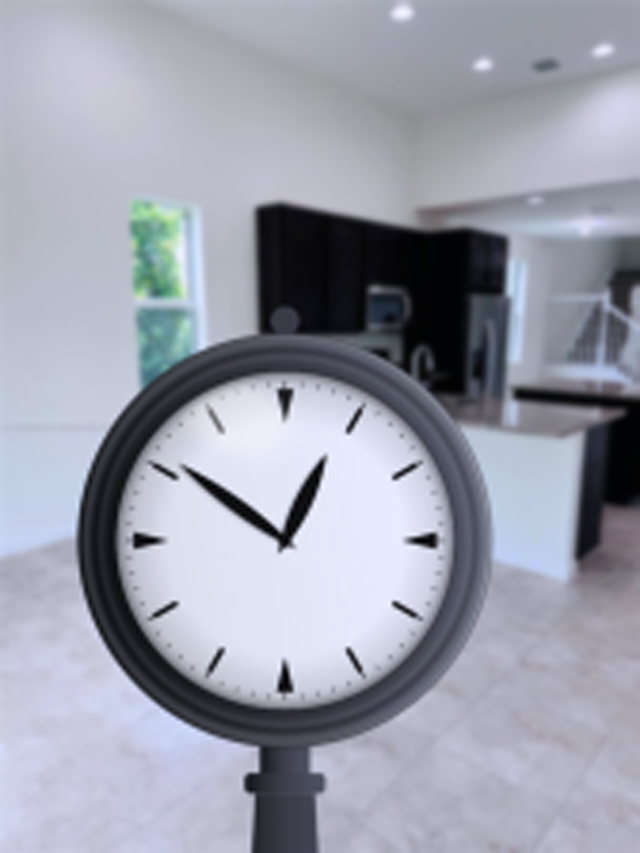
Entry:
12.51
